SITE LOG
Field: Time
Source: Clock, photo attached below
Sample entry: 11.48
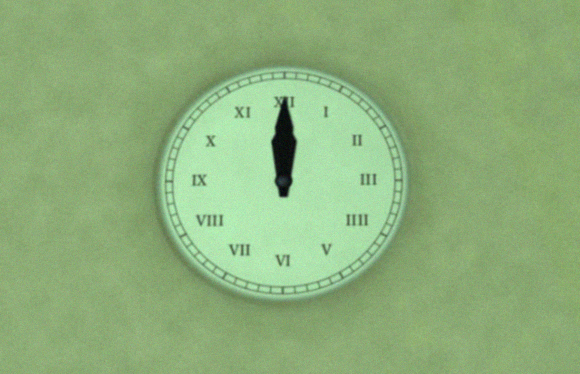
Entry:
12.00
